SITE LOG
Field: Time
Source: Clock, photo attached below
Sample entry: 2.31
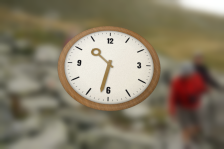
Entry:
10.32
